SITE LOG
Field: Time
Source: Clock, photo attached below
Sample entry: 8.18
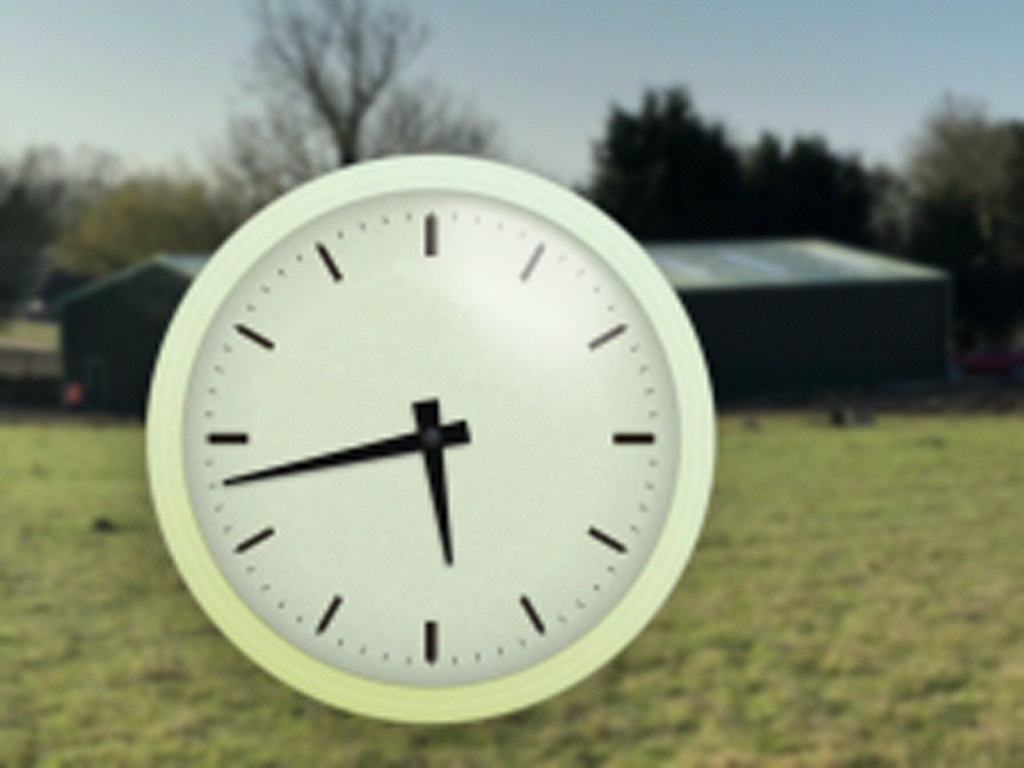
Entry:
5.43
